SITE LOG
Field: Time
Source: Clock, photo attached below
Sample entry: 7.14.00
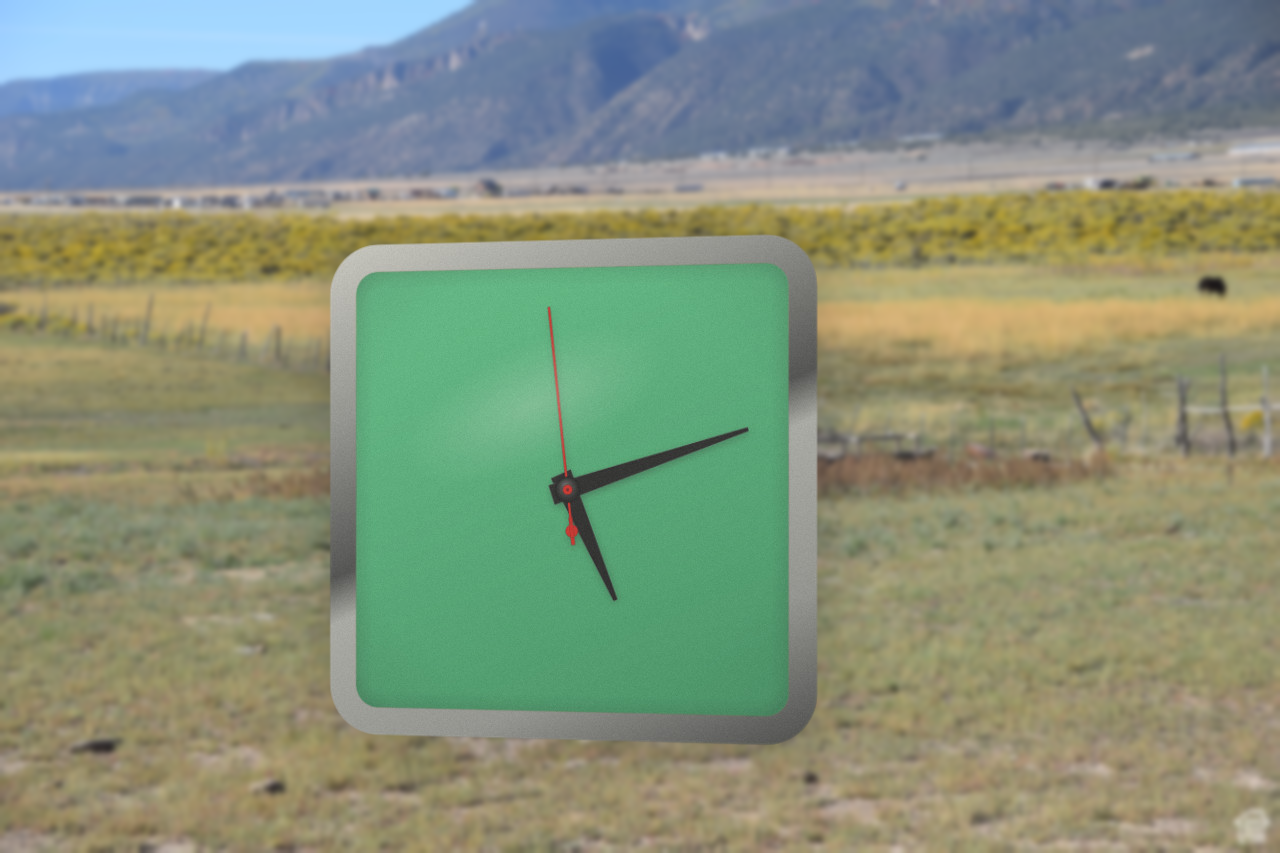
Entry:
5.11.59
